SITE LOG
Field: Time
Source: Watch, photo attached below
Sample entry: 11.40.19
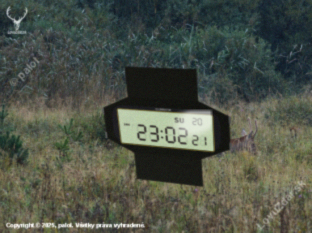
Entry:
23.02.21
